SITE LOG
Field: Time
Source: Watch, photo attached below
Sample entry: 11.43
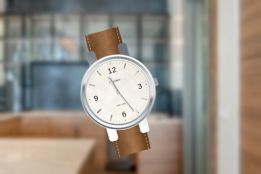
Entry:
11.26
